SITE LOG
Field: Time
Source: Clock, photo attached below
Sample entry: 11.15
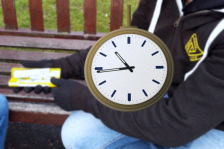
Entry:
10.44
